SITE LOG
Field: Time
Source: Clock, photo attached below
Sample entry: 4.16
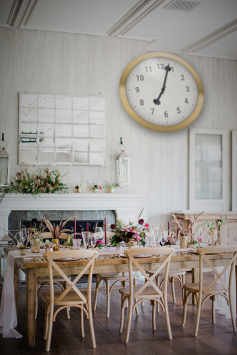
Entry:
7.03
